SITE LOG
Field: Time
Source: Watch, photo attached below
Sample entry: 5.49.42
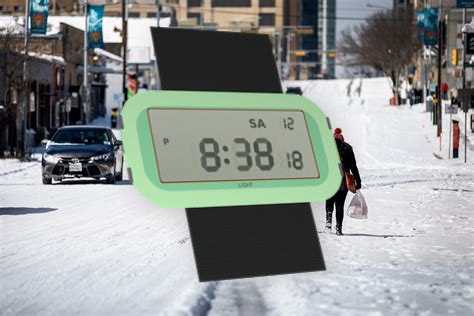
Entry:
8.38.18
